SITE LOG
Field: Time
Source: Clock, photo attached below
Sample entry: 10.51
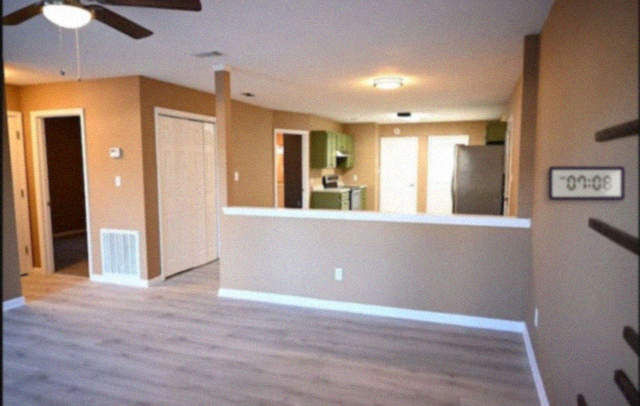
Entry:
7.08
